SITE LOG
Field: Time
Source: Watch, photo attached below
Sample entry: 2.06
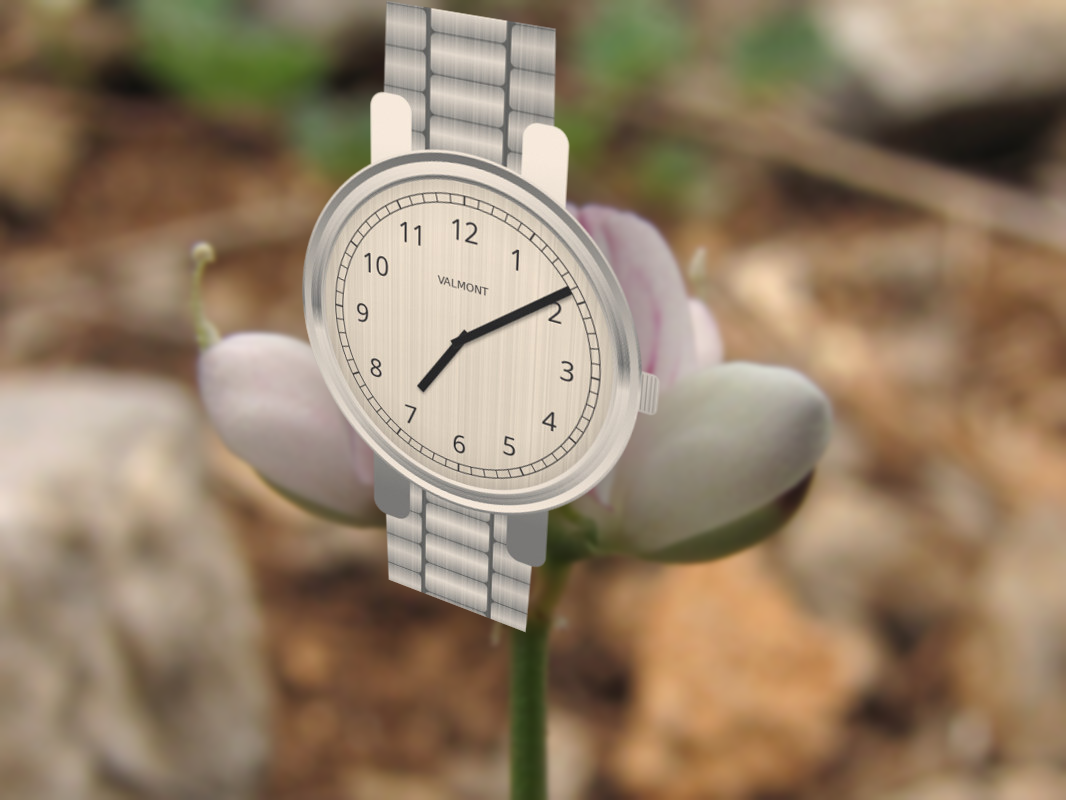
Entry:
7.09
